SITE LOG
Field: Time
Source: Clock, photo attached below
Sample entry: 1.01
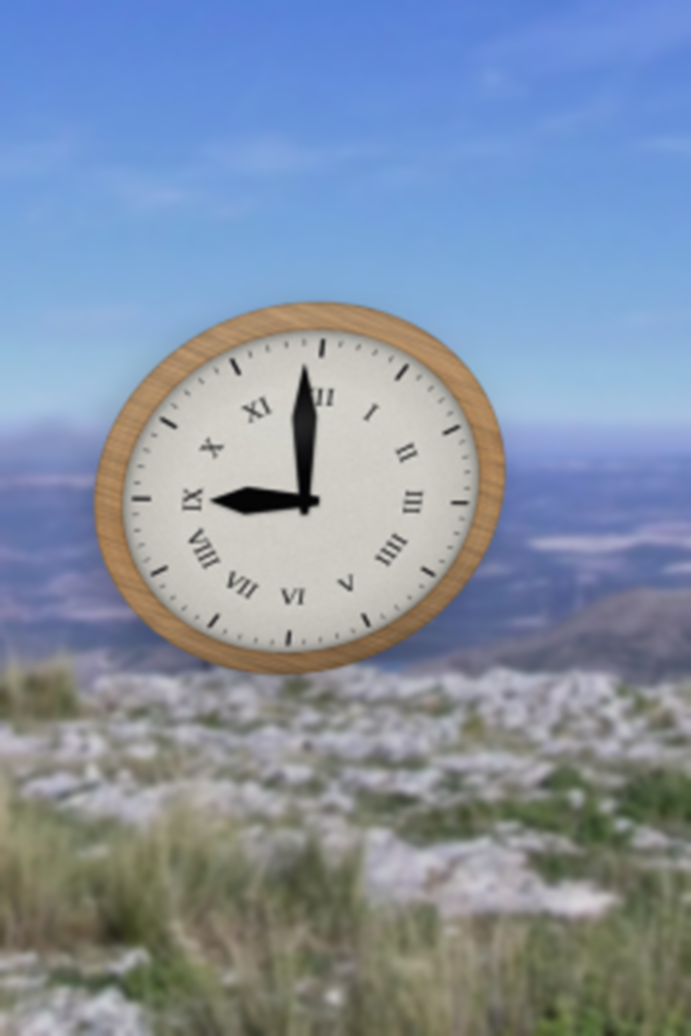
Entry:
8.59
